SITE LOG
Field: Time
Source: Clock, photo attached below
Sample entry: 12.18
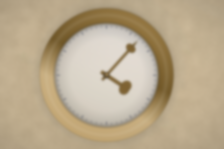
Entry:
4.07
